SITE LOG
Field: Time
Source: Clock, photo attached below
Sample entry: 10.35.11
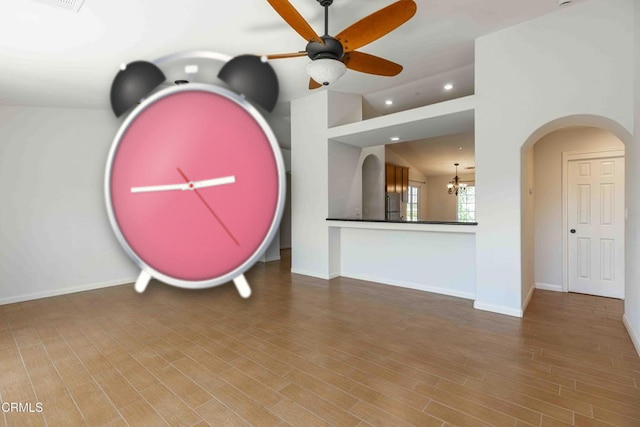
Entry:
2.44.23
